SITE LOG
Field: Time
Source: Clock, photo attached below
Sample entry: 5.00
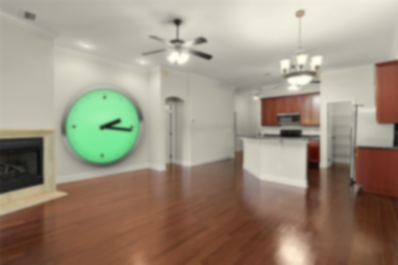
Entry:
2.16
